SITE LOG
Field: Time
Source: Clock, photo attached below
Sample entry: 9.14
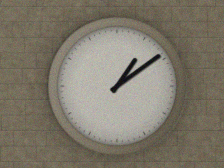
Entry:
1.09
